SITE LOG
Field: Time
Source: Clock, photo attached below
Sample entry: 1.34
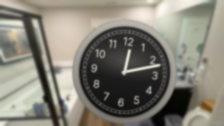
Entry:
12.12
